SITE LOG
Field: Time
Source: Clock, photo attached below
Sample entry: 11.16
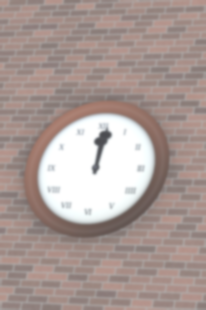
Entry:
12.01
